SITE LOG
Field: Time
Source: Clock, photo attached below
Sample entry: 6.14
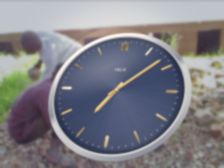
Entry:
7.08
